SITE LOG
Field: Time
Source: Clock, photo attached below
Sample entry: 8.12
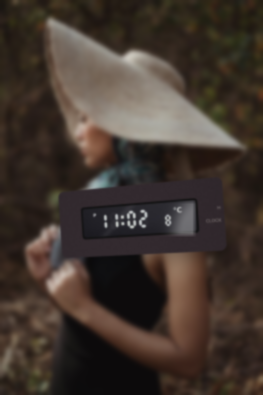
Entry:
11.02
